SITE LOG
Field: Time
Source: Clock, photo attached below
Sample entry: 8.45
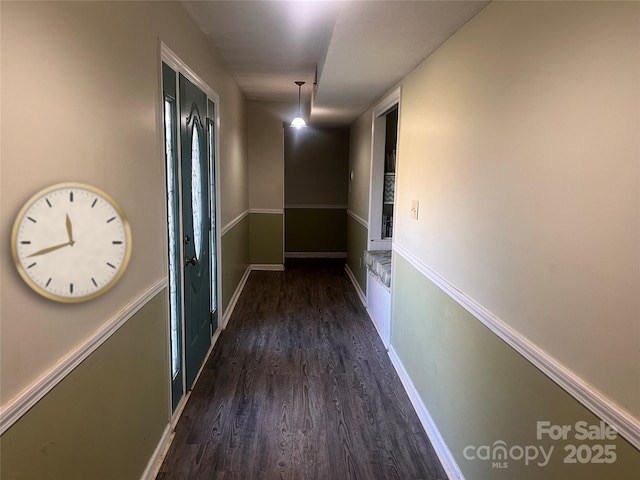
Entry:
11.42
